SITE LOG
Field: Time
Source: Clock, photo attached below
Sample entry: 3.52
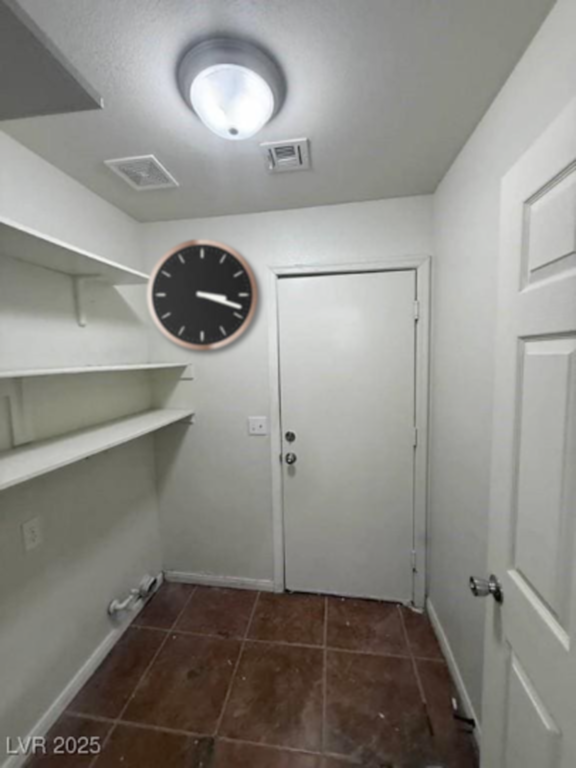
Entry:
3.18
